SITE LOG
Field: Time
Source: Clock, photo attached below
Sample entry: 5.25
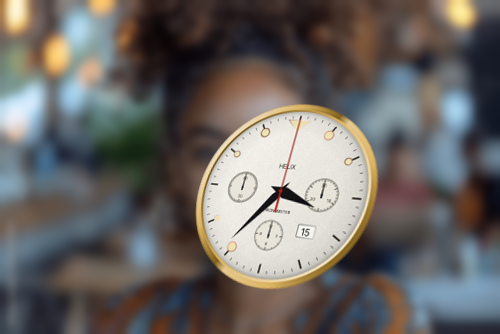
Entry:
3.36
